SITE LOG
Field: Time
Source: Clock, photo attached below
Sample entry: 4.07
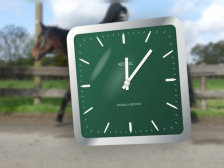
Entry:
12.07
